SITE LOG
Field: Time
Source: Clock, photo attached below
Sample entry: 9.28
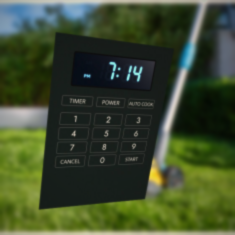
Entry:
7.14
